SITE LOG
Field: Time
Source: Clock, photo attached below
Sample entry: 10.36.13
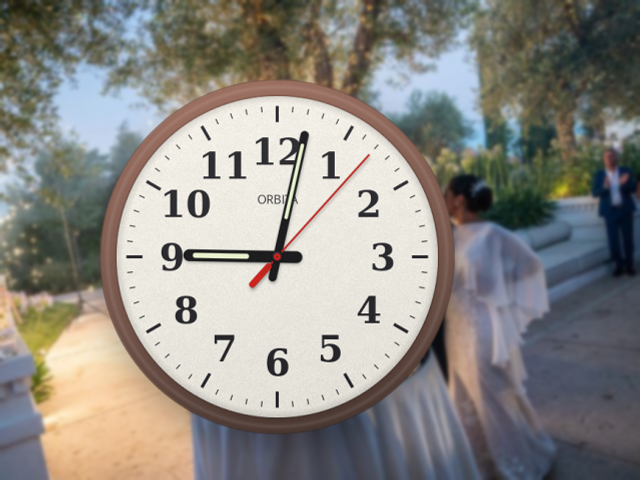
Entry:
9.02.07
